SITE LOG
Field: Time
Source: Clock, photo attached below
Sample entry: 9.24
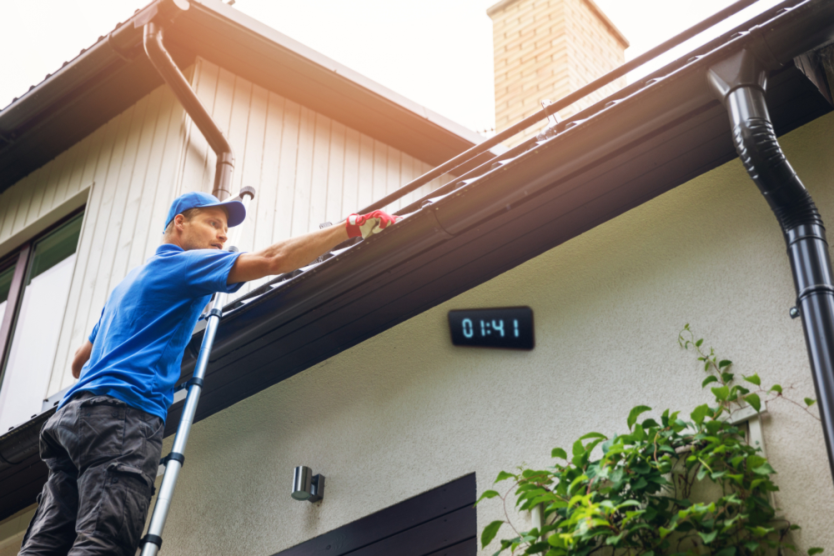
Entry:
1.41
